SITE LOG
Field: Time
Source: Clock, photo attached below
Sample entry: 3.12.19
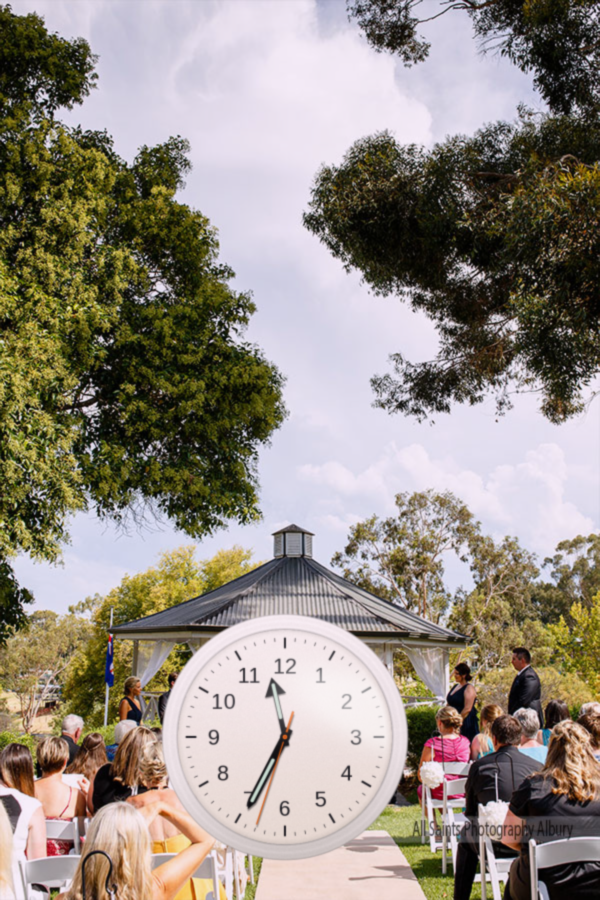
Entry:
11.34.33
